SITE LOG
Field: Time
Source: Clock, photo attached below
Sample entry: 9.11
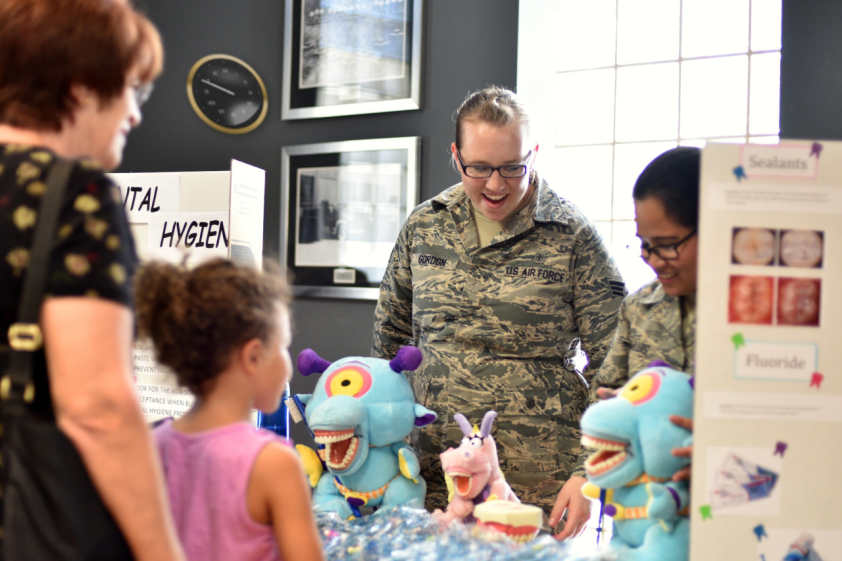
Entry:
9.49
